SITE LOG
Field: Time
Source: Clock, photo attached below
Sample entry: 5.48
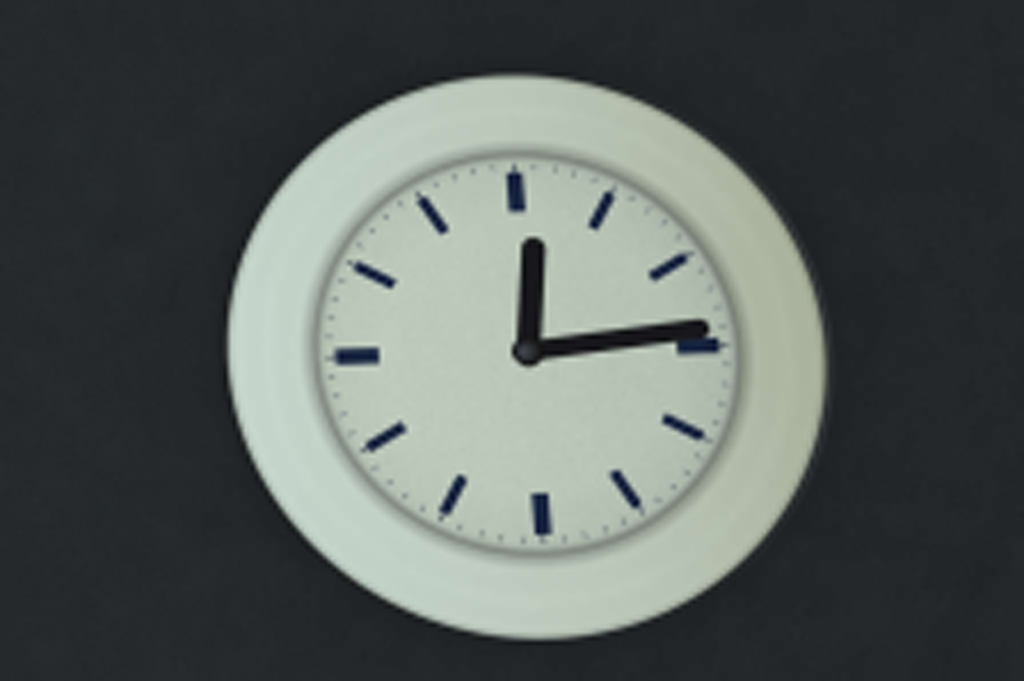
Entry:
12.14
